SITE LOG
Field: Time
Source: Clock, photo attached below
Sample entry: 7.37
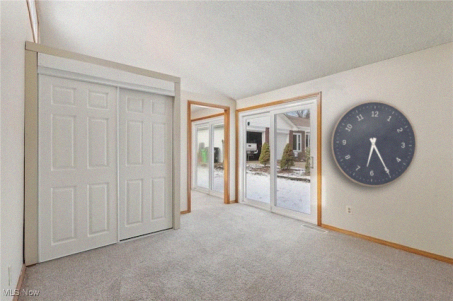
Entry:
6.25
